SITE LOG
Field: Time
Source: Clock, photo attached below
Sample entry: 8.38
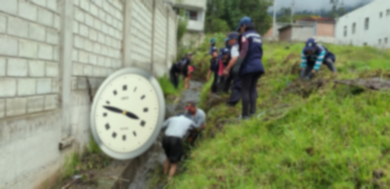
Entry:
3.48
